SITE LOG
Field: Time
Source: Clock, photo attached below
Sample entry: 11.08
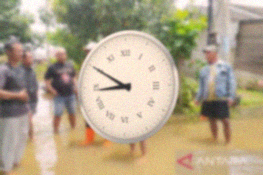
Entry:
8.50
